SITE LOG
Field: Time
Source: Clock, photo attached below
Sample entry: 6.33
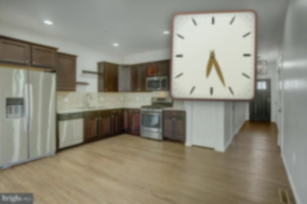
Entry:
6.26
